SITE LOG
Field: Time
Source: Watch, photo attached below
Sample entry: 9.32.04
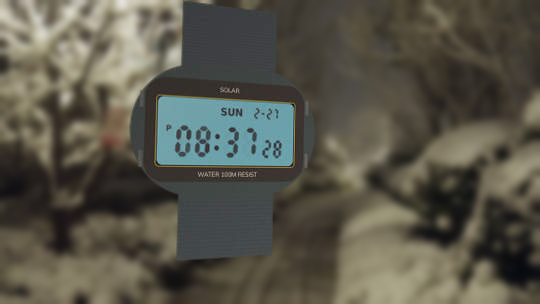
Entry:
8.37.28
